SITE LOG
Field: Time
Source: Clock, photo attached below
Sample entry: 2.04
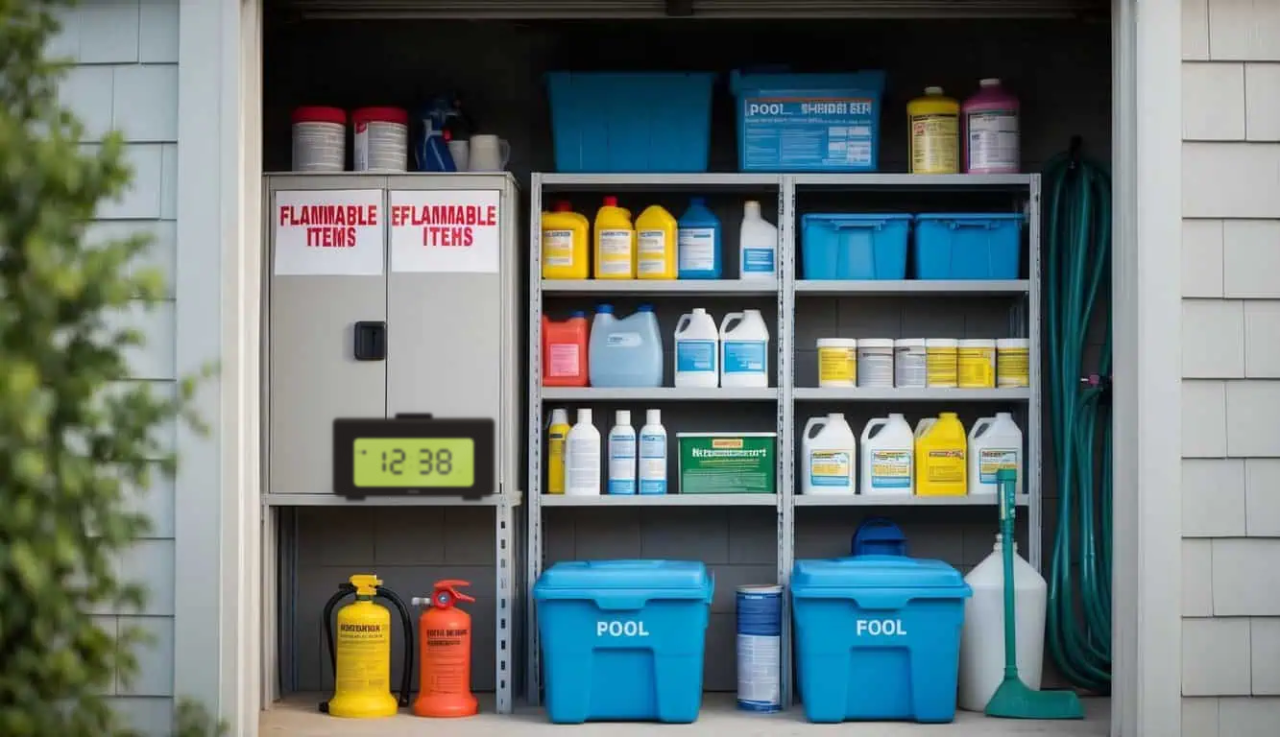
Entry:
12.38
